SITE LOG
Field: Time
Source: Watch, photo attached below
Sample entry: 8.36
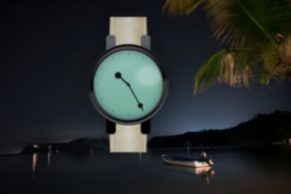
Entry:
10.25
